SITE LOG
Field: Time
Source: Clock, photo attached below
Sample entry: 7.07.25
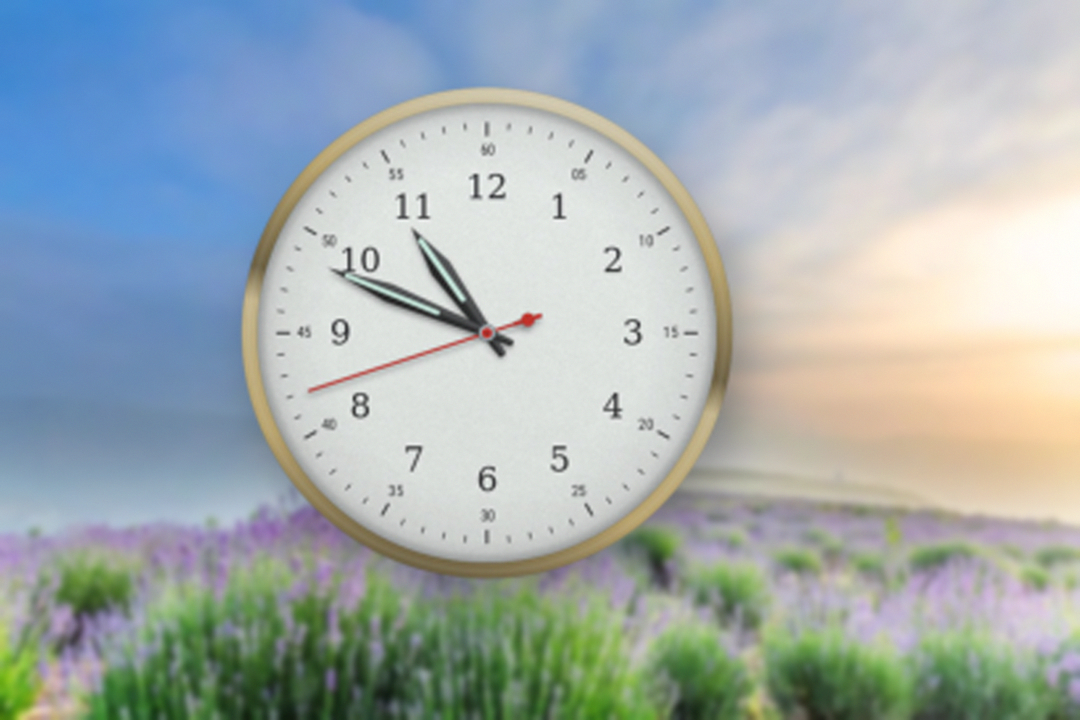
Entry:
10.48.42
